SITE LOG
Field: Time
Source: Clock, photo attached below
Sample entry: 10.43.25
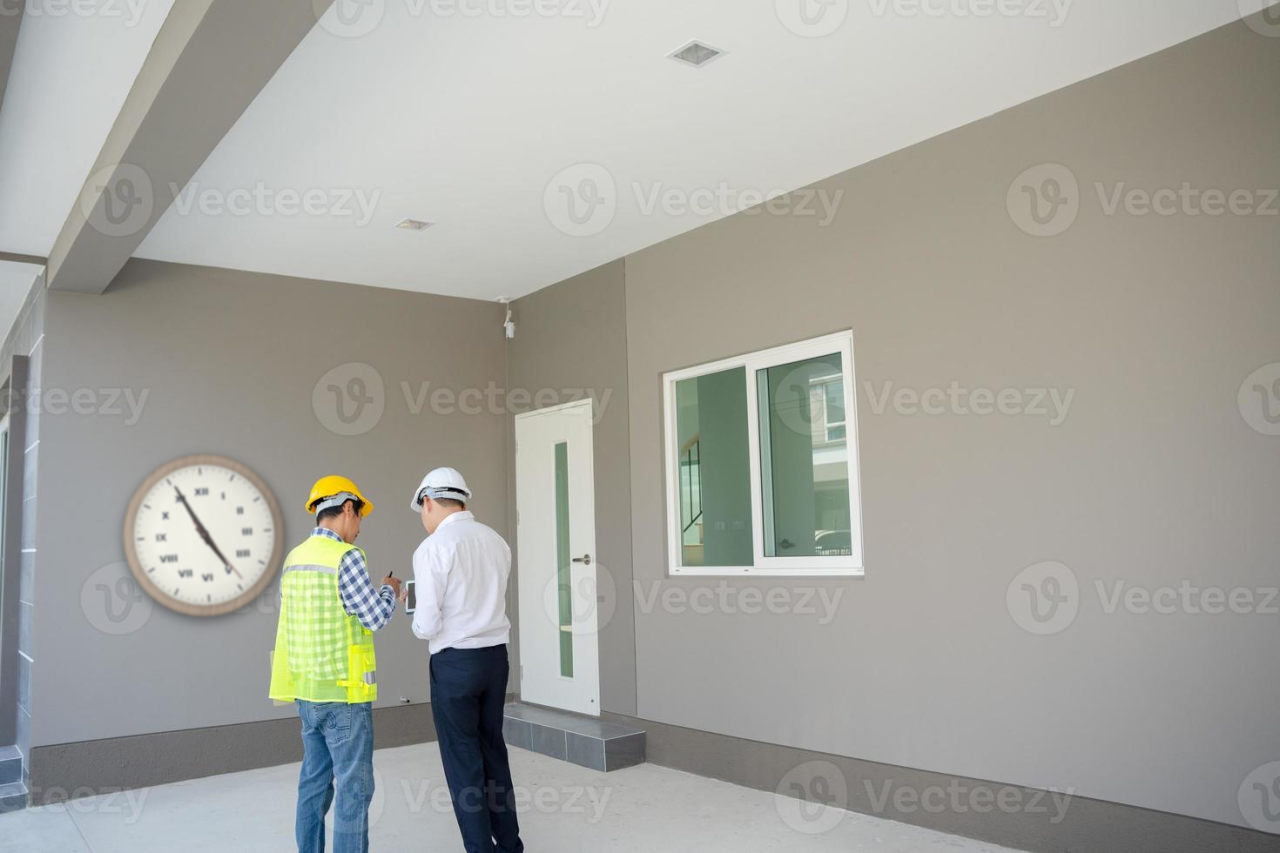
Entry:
4.55.24
